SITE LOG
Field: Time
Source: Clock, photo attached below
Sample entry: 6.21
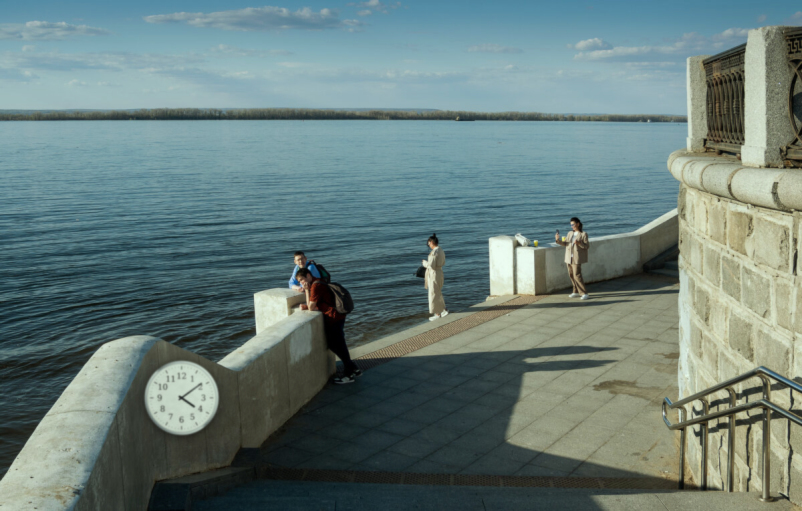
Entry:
4.09
